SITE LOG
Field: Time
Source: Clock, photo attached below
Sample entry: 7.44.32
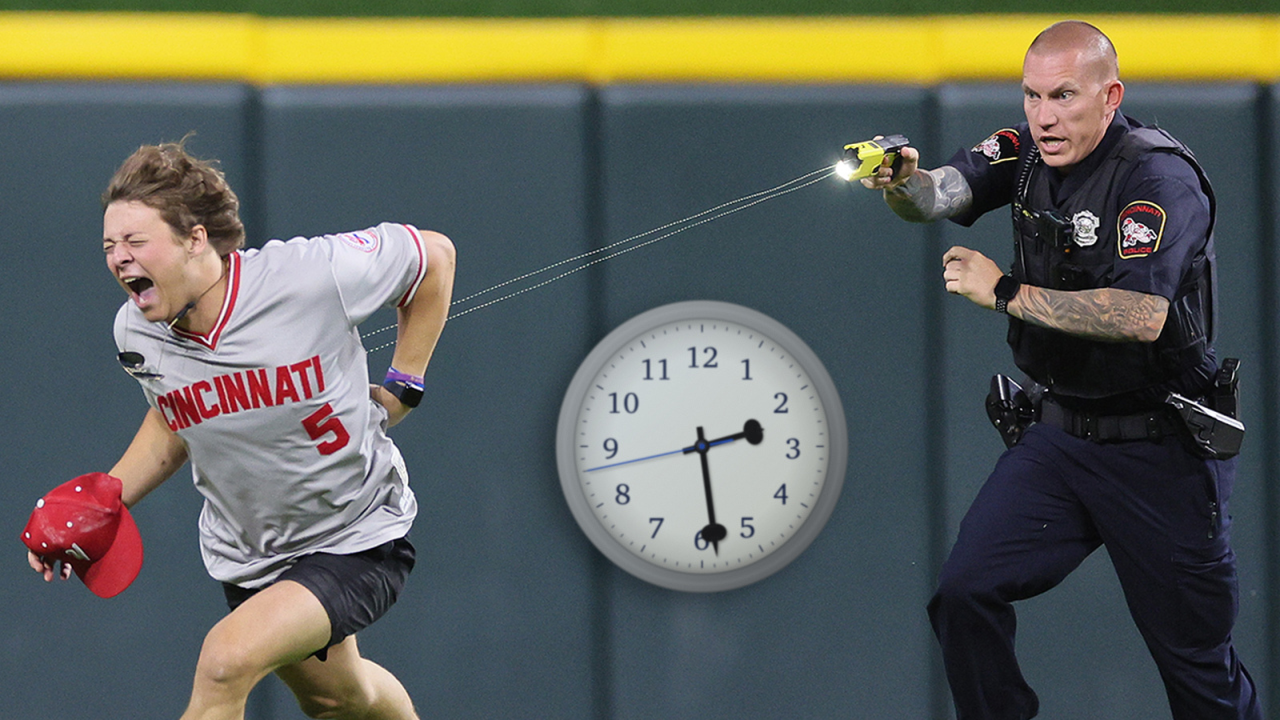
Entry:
2.28.43
